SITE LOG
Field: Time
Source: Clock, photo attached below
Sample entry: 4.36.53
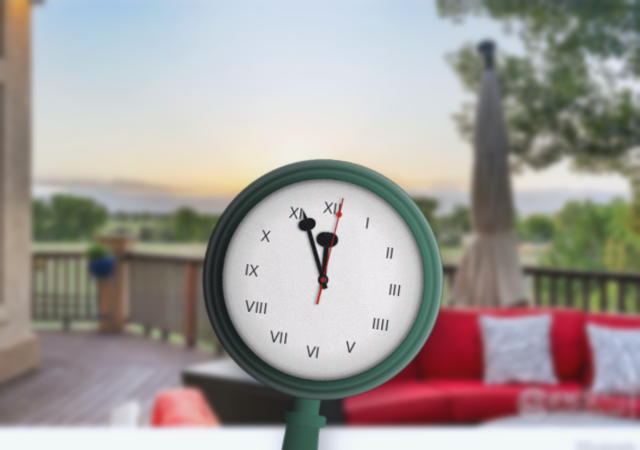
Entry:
11.56.01
